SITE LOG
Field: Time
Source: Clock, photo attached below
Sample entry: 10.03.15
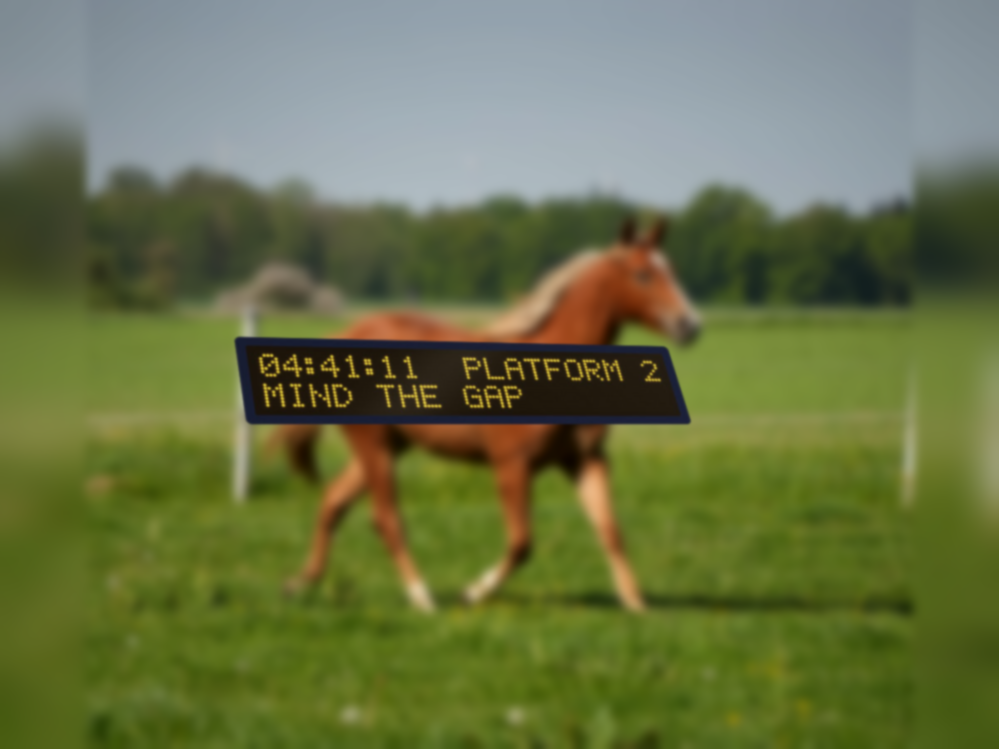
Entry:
4.41.11
